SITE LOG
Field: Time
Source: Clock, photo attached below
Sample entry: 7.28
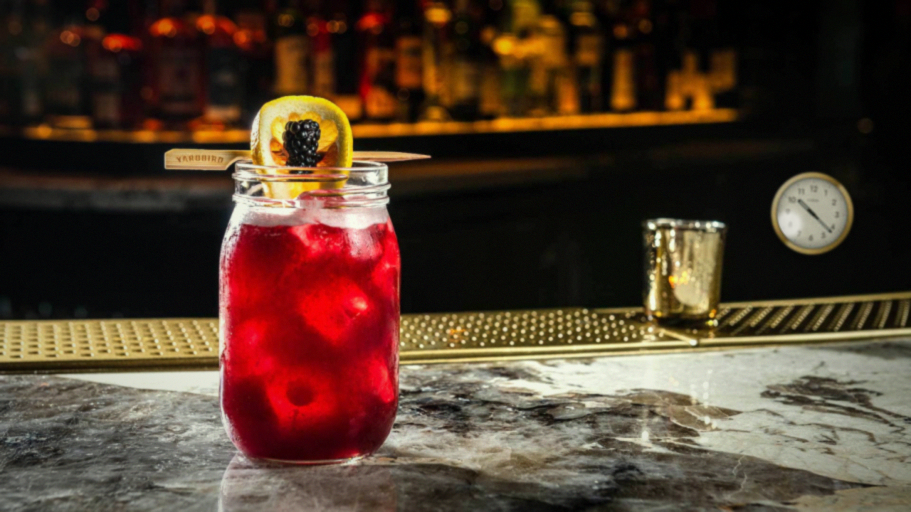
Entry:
10.22
